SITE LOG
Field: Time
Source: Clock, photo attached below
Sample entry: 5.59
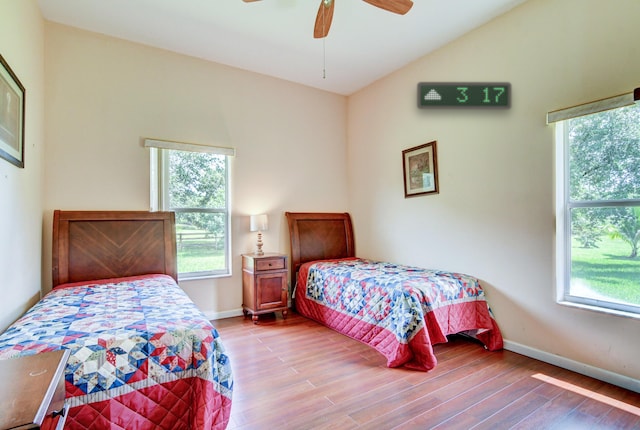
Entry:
3.17
